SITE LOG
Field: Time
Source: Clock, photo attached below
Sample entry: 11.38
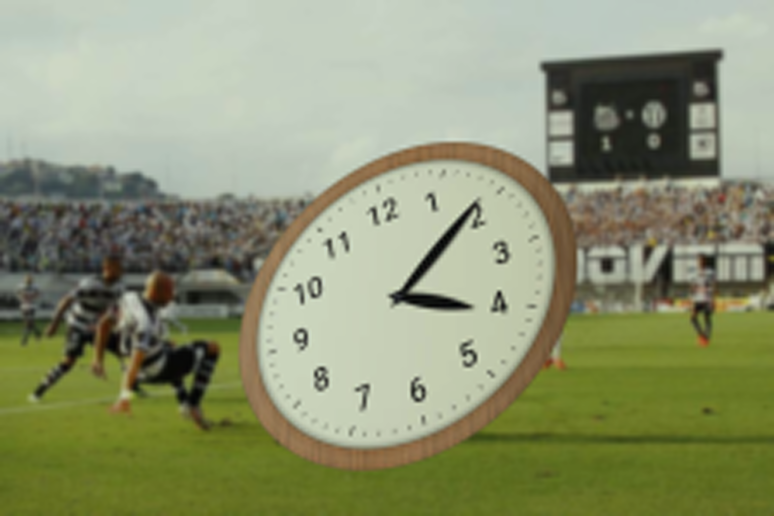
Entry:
4.09
